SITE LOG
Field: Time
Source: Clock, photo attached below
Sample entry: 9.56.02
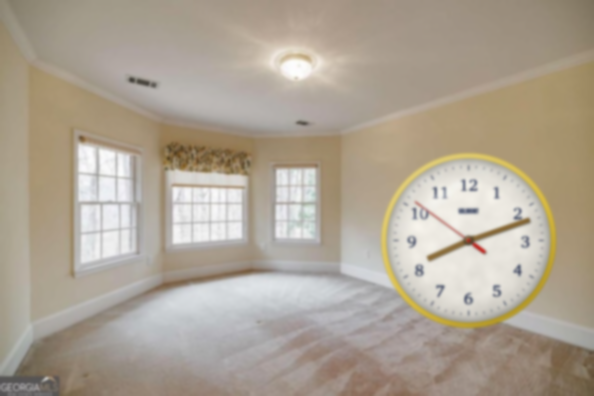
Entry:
8.11.51
